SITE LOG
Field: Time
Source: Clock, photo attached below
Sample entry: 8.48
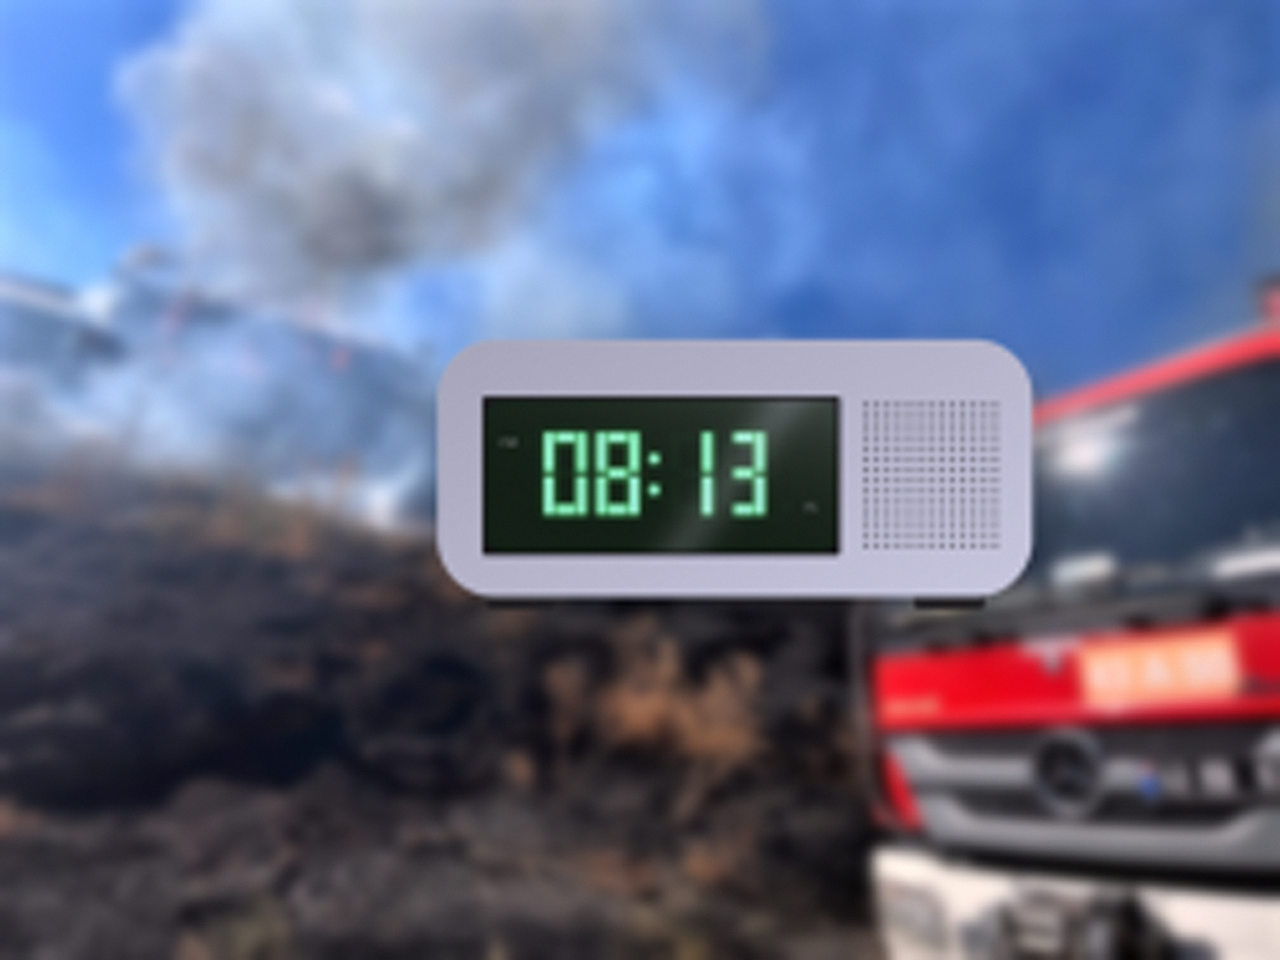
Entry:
8.13
